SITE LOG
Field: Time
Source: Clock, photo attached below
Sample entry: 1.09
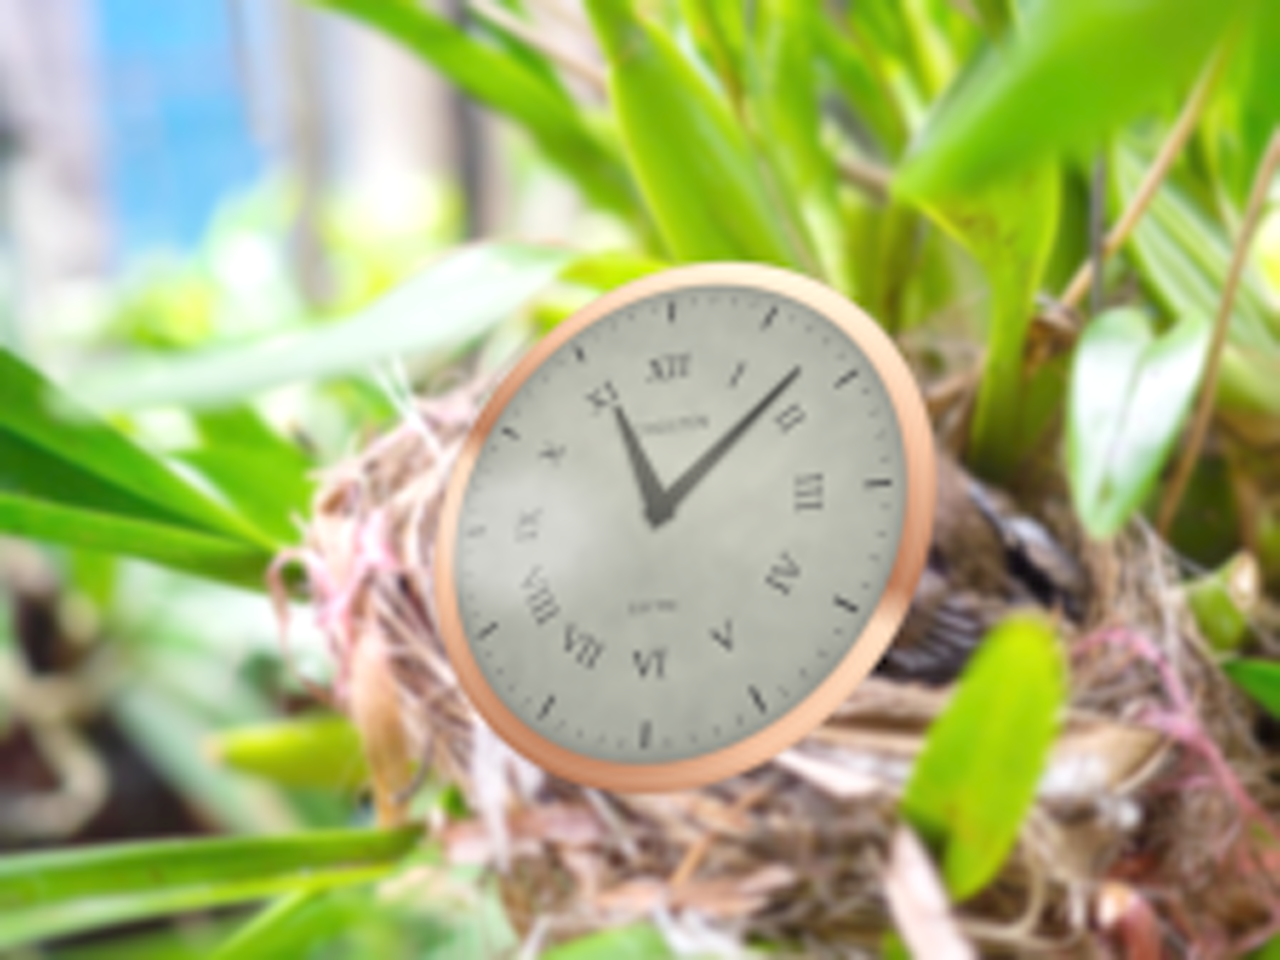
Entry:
11.08
